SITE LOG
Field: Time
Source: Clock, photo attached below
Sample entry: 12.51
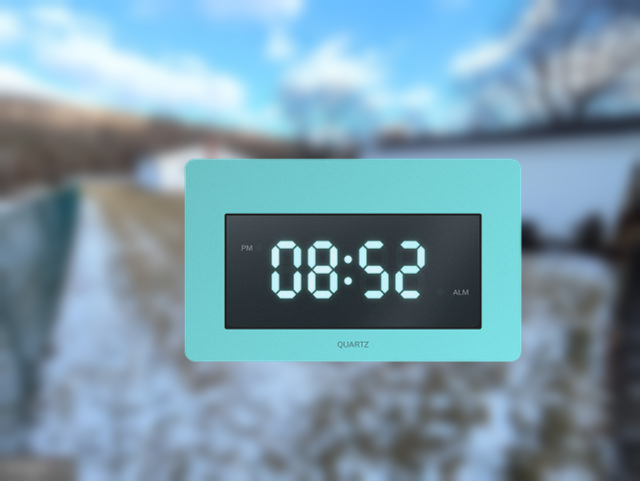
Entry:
8.52
